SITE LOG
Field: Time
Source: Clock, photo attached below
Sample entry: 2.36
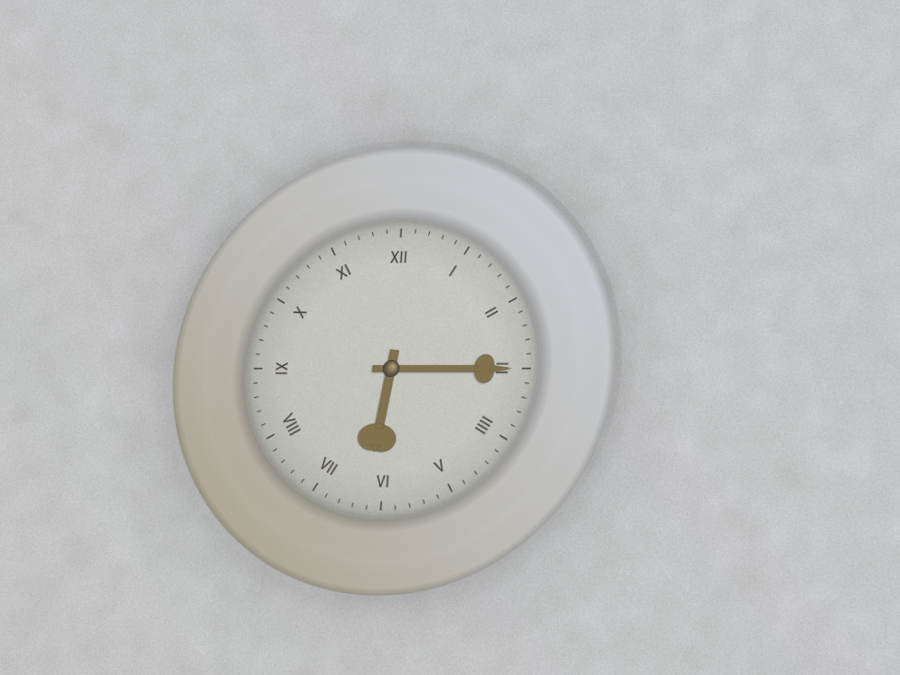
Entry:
6.15
